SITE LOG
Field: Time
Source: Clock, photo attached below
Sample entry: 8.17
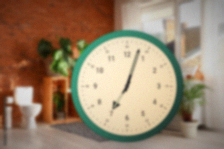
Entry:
7.03
